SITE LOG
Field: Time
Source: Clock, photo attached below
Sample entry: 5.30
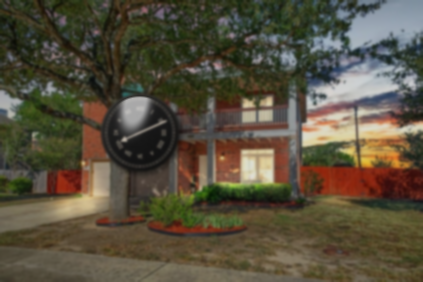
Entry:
8.11
